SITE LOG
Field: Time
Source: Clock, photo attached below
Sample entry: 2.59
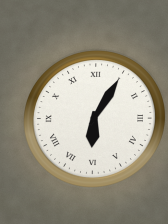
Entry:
6.05
